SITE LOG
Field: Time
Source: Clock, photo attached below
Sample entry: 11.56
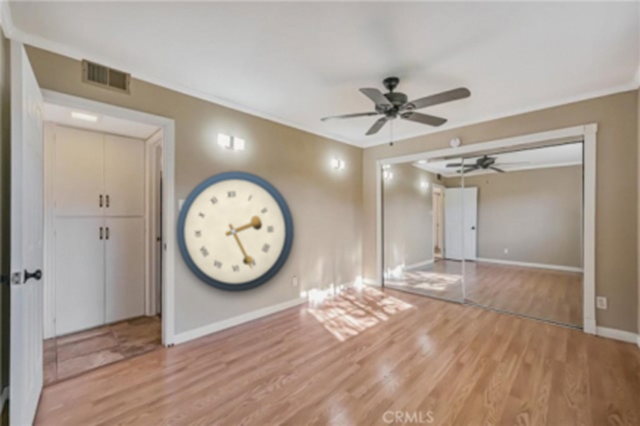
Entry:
2.26
